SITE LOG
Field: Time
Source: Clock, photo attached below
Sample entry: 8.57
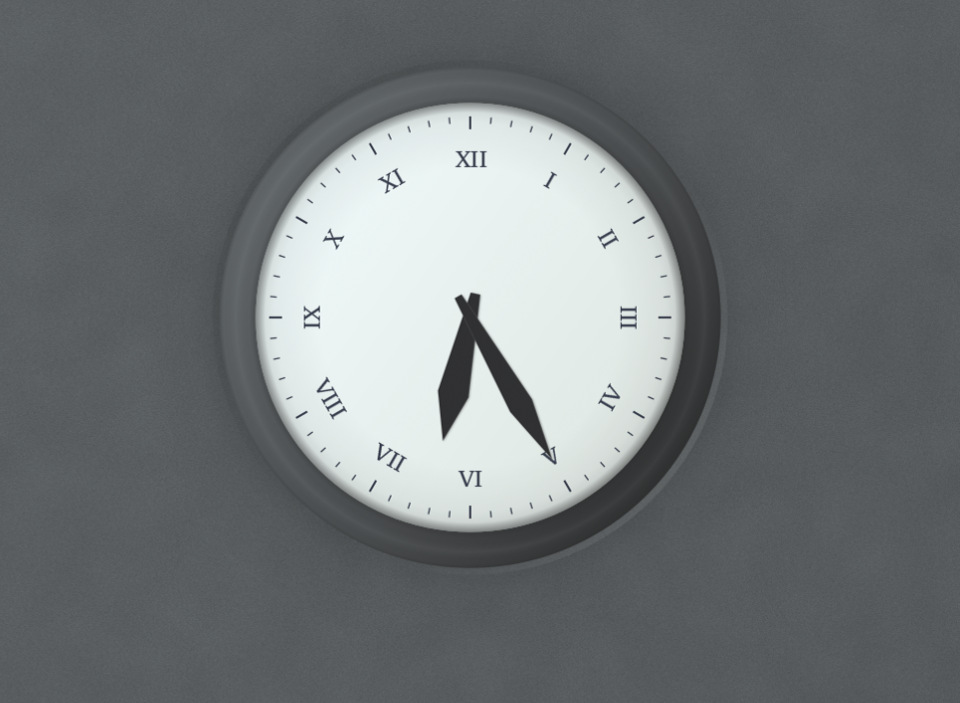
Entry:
6.25
